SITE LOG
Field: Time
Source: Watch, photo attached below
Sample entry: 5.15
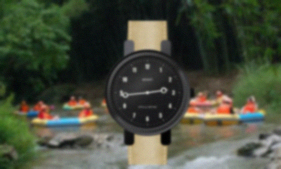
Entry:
2.44
